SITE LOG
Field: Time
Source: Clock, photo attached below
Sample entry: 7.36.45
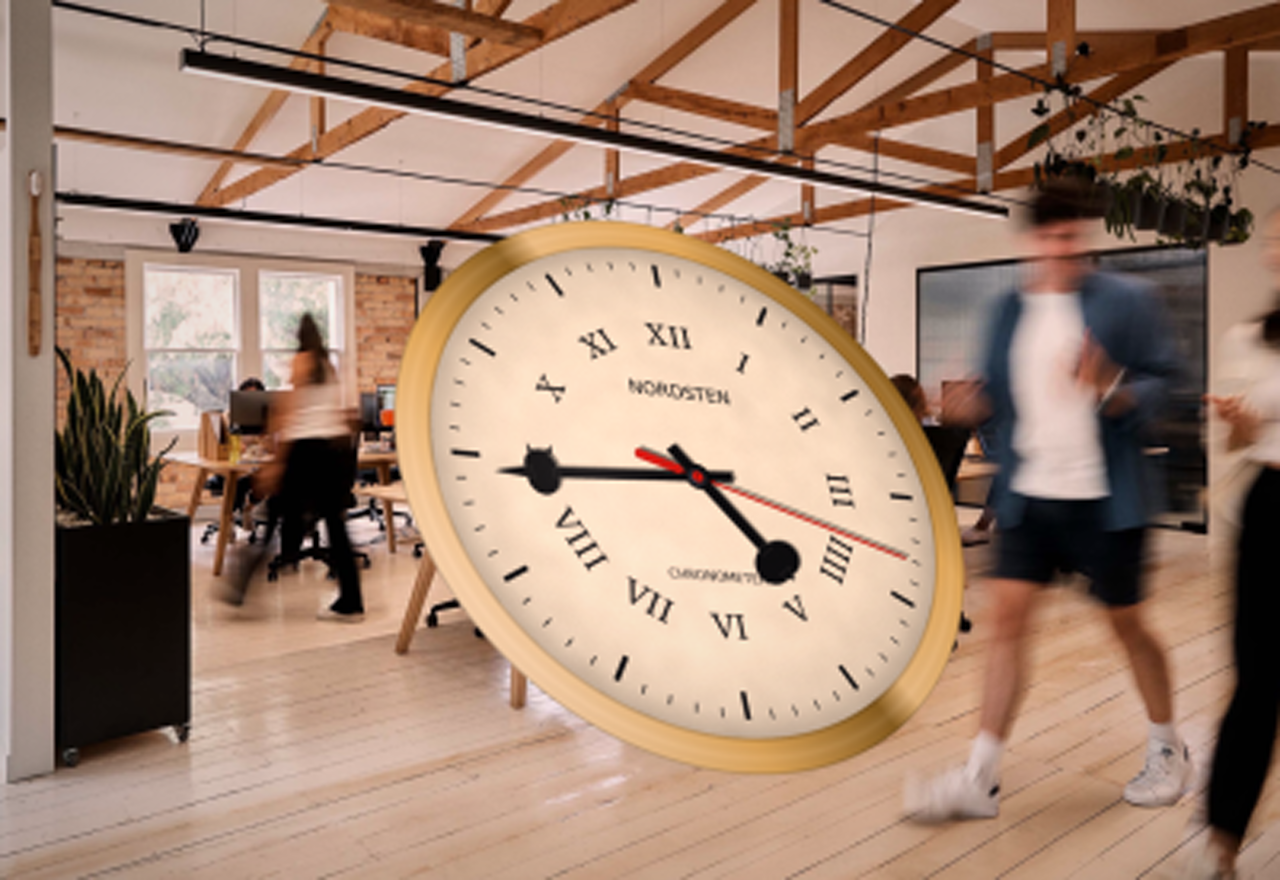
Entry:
4.44.18
